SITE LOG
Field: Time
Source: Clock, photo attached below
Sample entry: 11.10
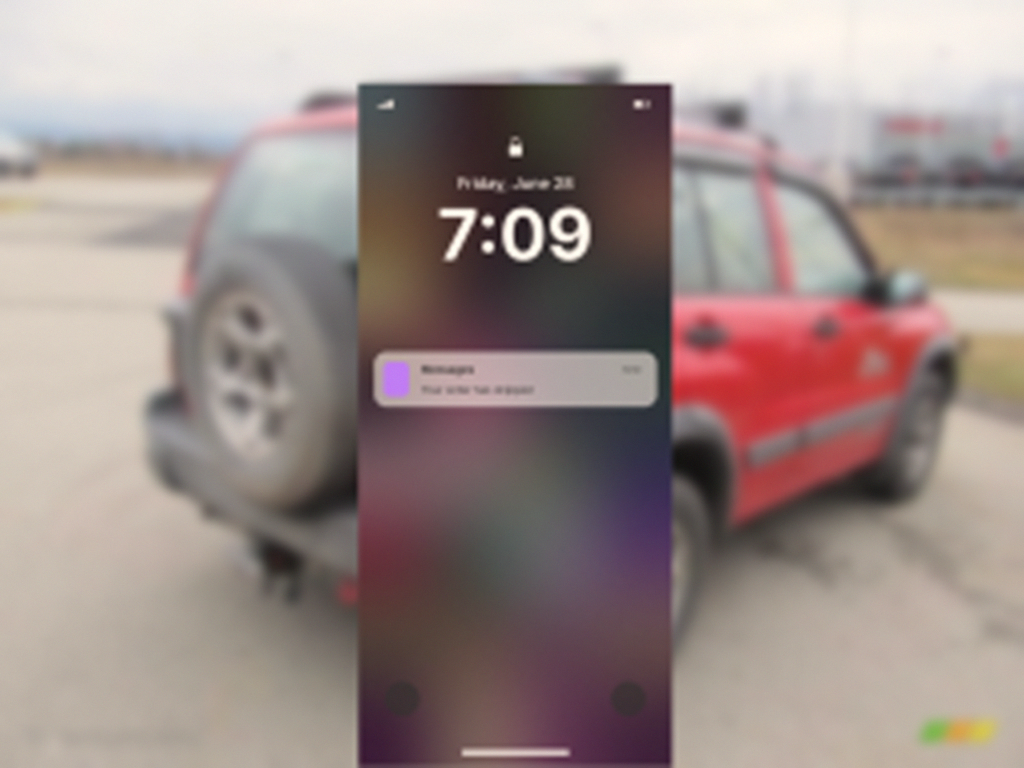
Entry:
7.09
